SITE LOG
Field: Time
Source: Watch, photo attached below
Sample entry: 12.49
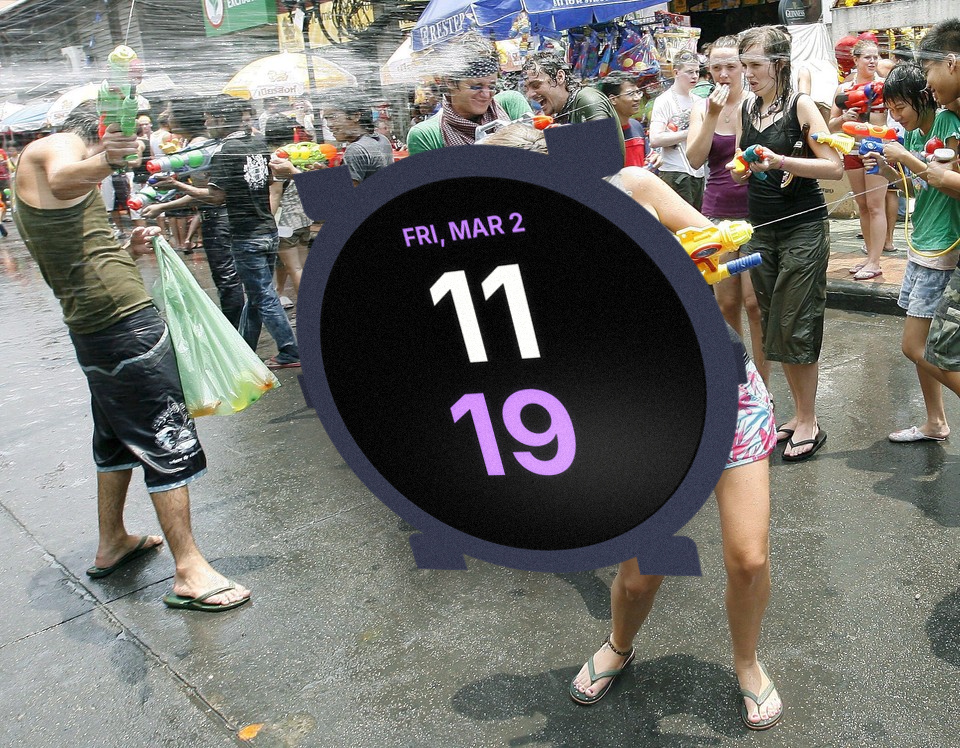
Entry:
11.19
